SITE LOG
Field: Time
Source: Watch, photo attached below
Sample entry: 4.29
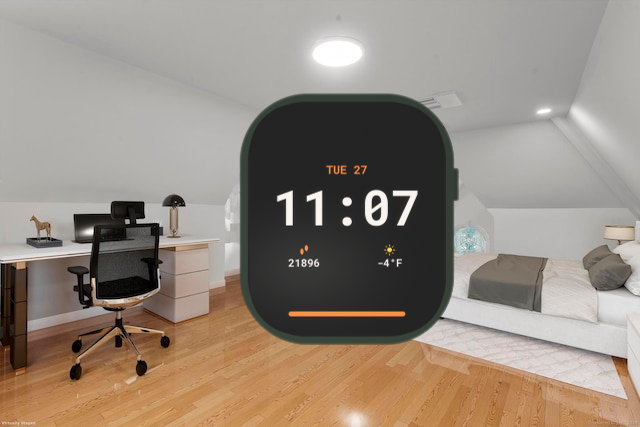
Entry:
11.07
